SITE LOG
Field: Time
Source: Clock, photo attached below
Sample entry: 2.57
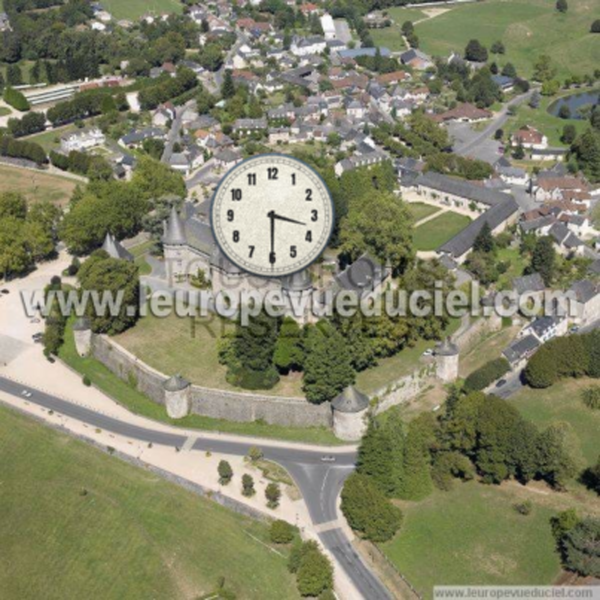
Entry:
3.30
